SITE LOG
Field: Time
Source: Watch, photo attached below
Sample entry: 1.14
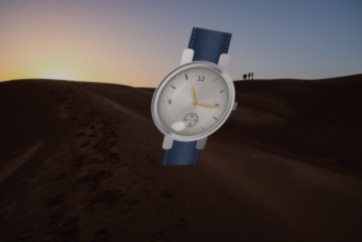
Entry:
11.16
